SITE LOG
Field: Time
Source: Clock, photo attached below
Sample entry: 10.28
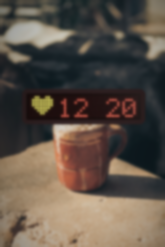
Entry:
12.20
